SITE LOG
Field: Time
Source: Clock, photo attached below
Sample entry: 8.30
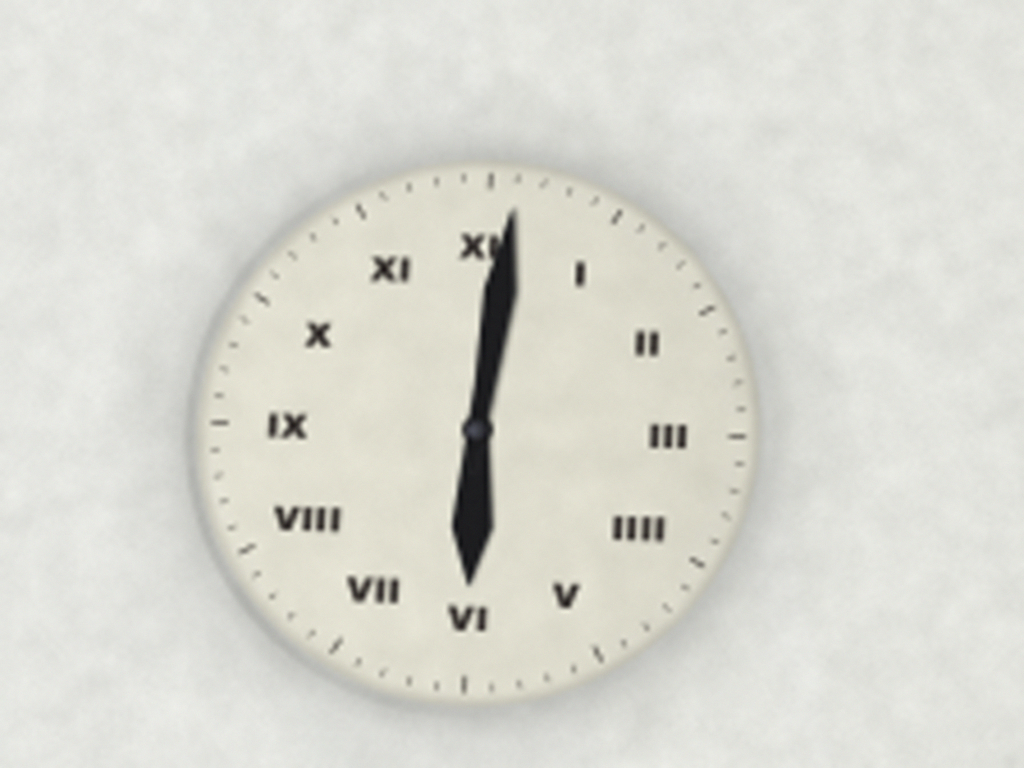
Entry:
6.01
